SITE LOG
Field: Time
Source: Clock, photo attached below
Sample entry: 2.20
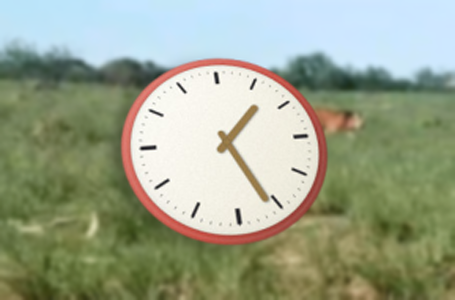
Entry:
1.26
